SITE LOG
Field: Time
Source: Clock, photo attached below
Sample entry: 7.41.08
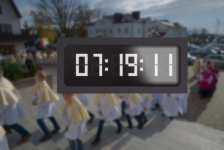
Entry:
7.19.11
